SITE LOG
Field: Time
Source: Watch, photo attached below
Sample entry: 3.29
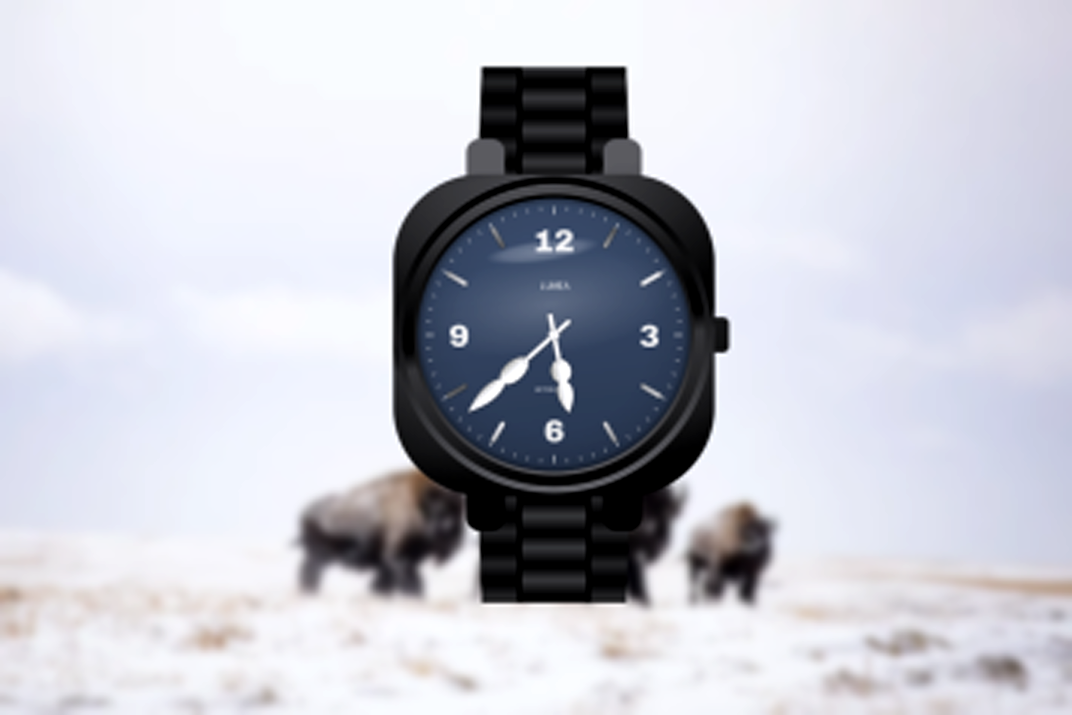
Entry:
5.38
